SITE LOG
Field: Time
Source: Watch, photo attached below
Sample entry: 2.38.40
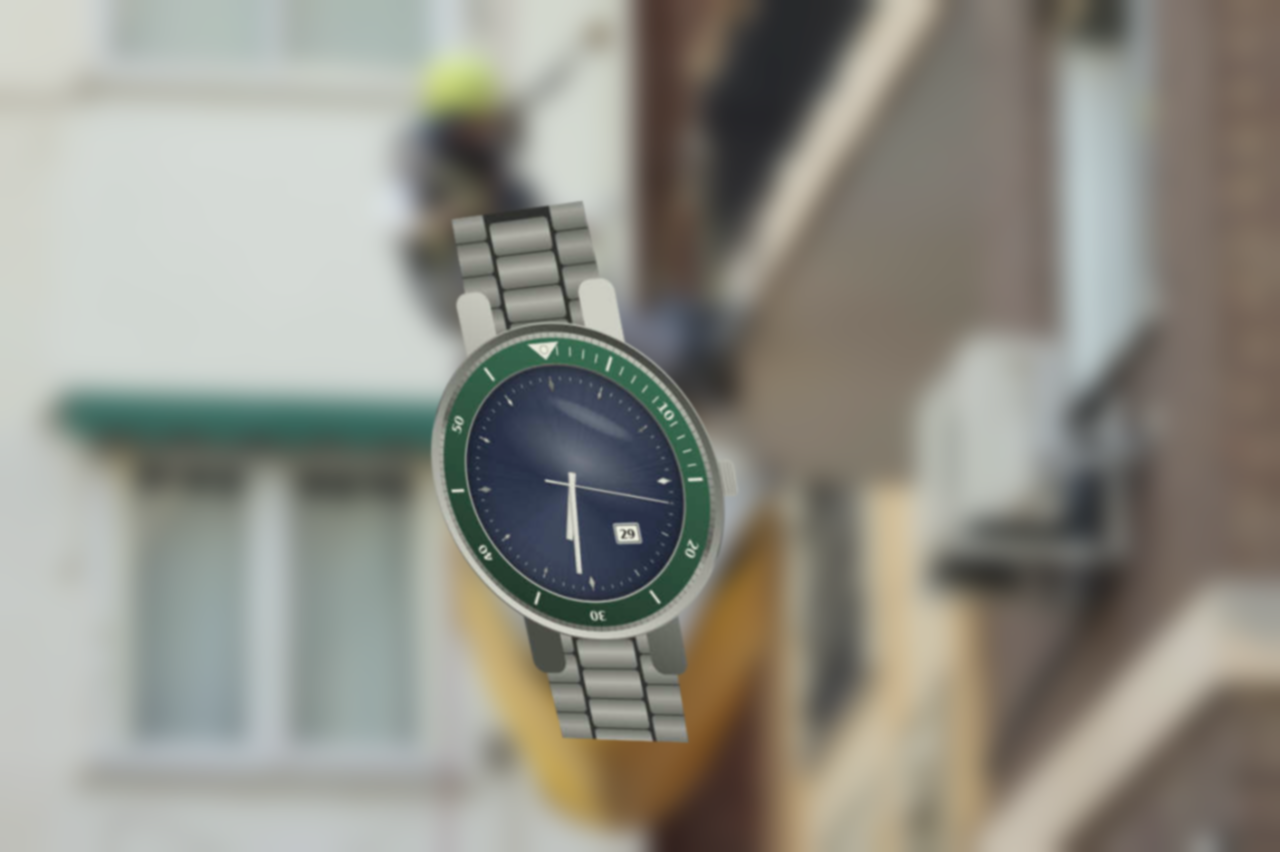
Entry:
6.31.17
